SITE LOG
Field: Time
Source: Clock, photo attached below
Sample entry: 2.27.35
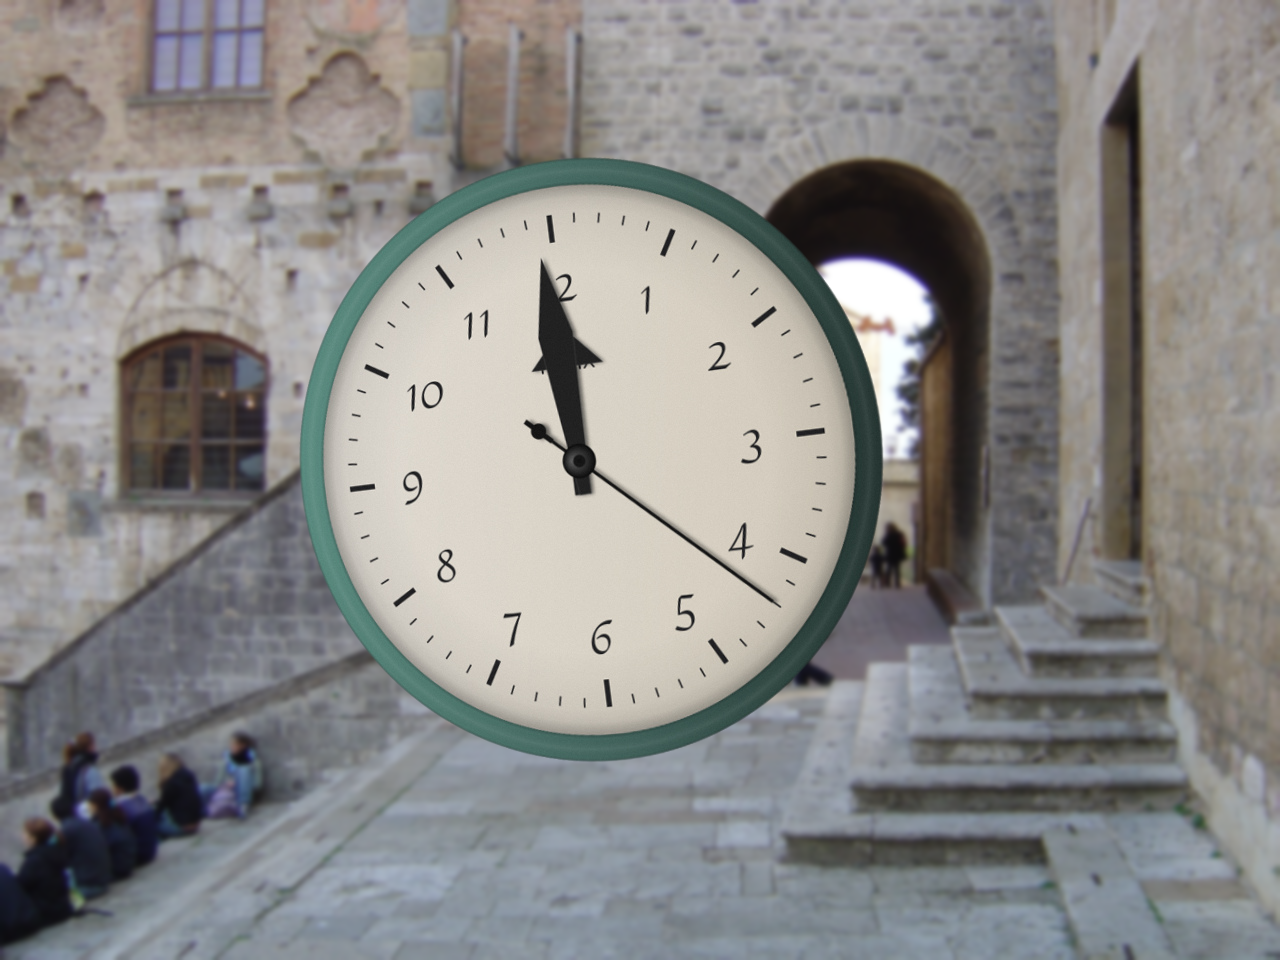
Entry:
11.59.22
